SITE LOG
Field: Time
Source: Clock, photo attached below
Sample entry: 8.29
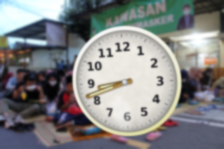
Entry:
8.42
